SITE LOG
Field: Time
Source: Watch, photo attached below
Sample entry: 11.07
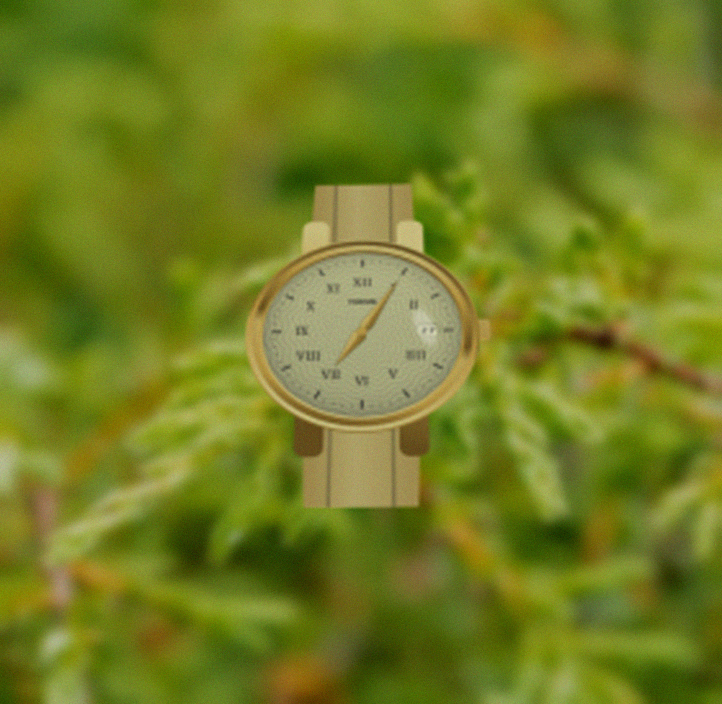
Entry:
7.05
